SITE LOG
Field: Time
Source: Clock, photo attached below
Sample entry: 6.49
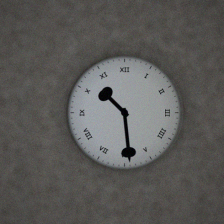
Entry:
10.29
